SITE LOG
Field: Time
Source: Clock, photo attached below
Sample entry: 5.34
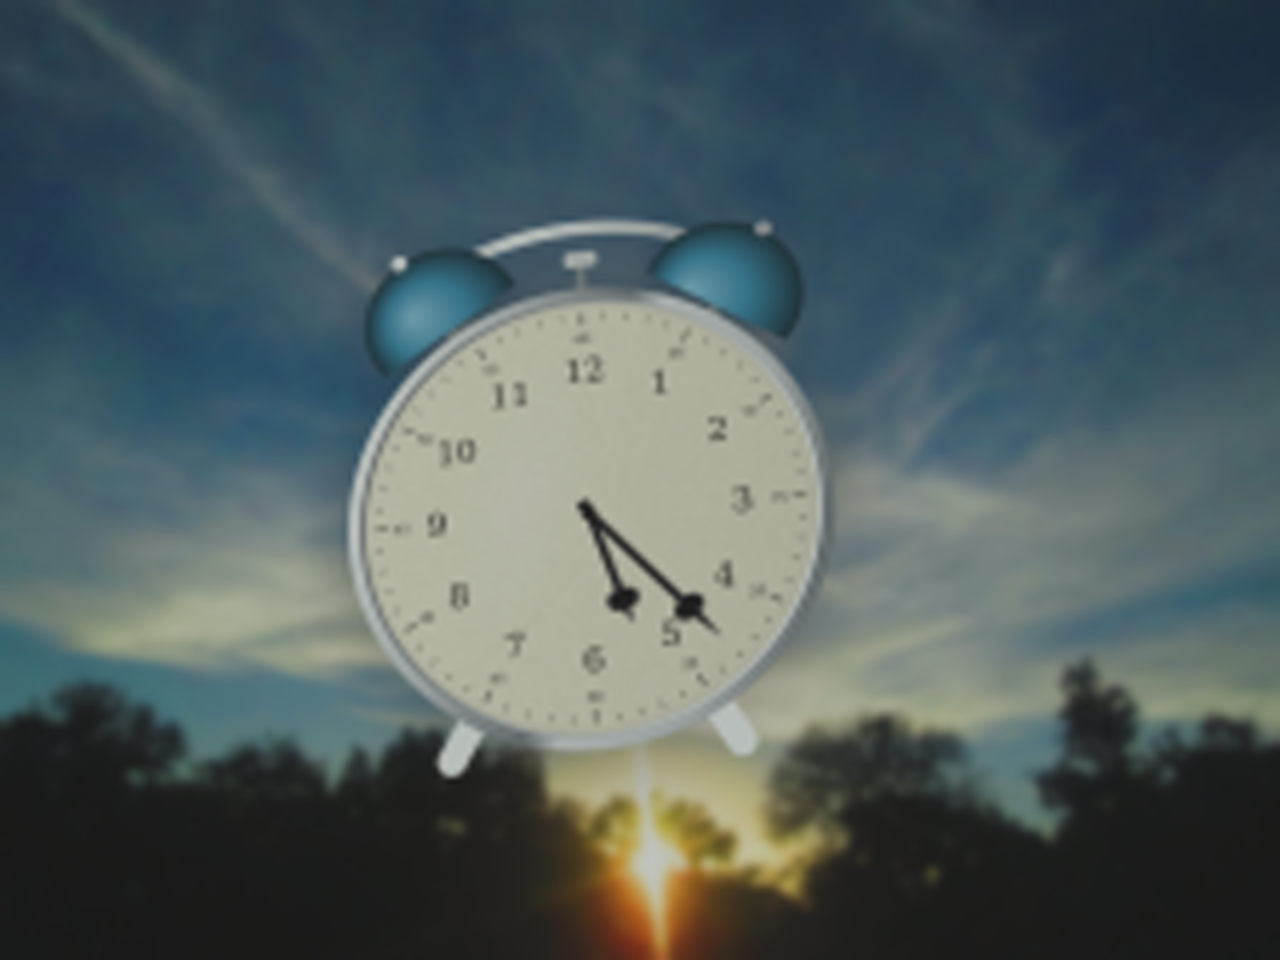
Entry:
5.23
